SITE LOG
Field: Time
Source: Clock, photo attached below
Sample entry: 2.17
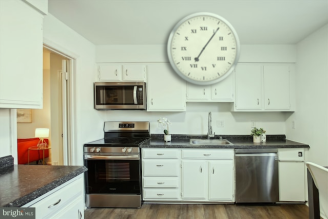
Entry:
7.06
